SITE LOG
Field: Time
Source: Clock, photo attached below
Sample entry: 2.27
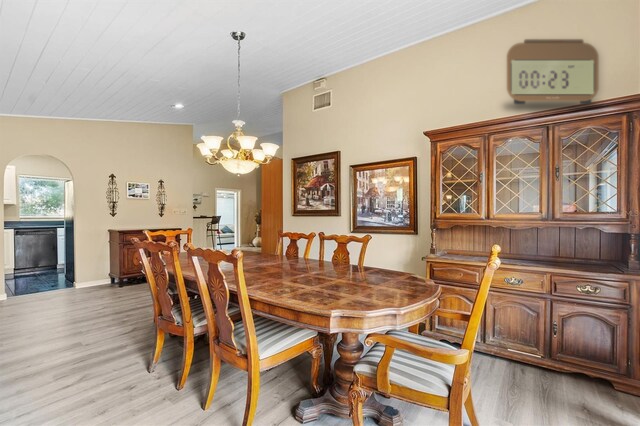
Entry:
0.23
